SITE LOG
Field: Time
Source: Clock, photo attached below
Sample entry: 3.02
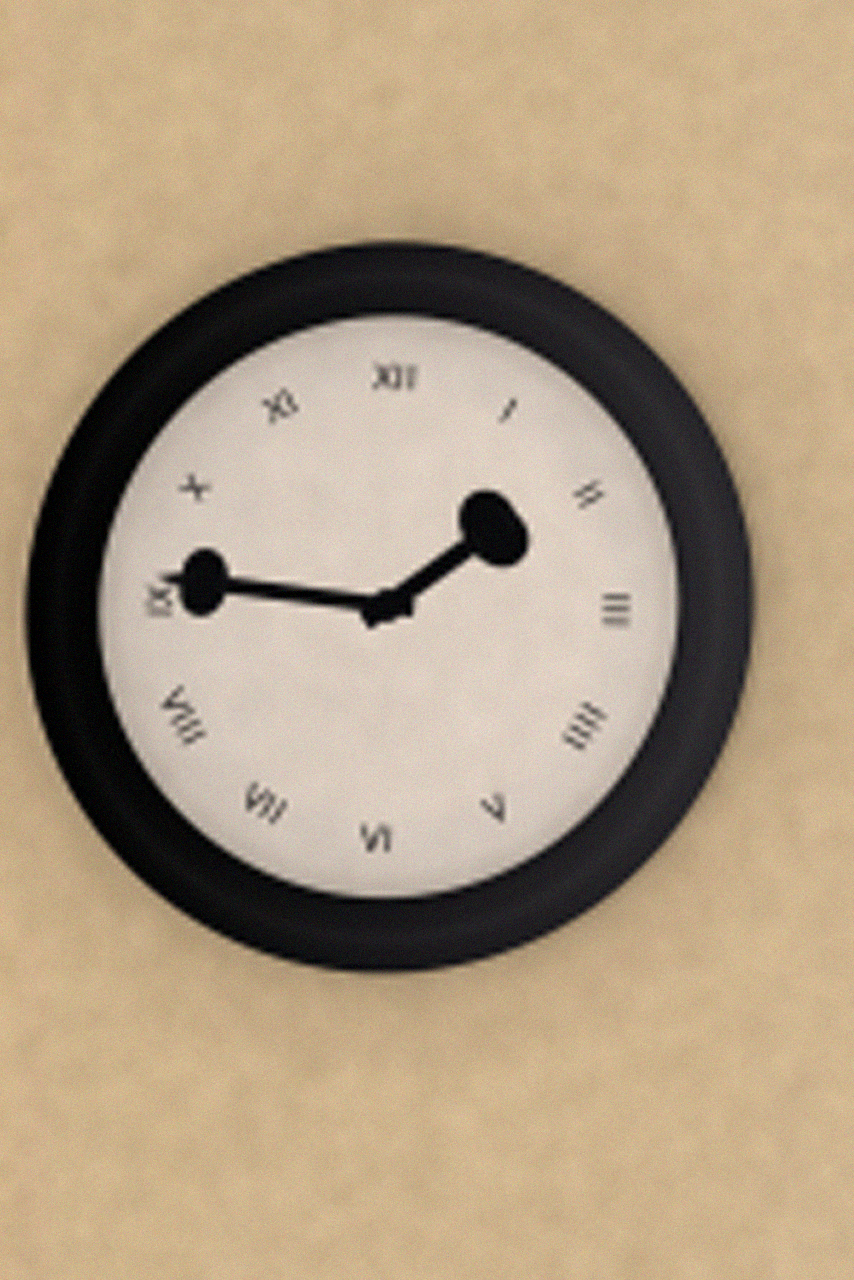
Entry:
1.46
